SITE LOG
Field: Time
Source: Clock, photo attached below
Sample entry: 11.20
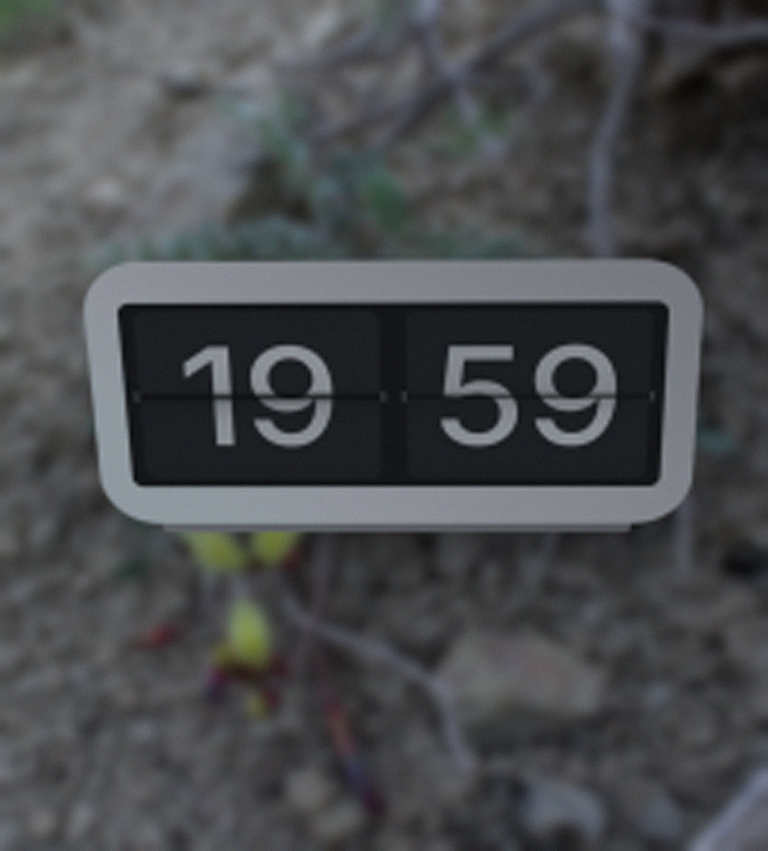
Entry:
19.59
